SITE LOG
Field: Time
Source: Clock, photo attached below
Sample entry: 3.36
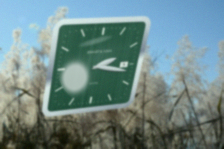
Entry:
2.17
